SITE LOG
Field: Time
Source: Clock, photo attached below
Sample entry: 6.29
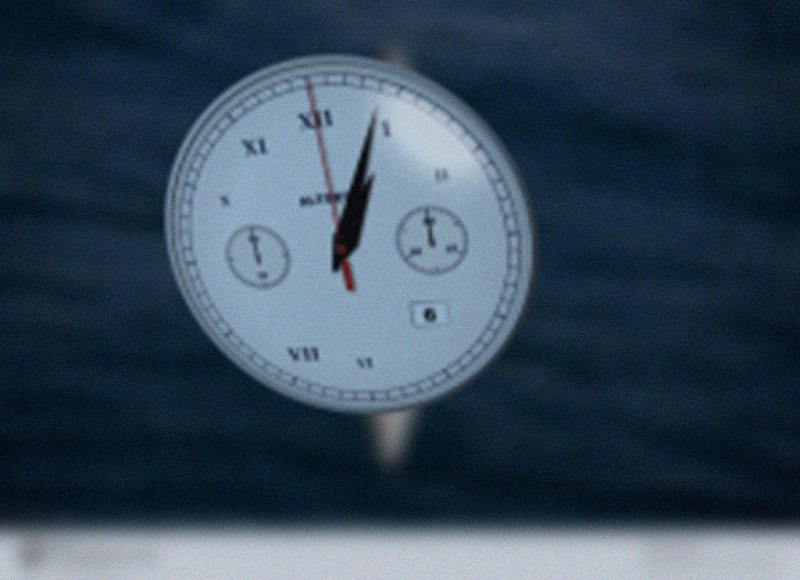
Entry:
1.04
